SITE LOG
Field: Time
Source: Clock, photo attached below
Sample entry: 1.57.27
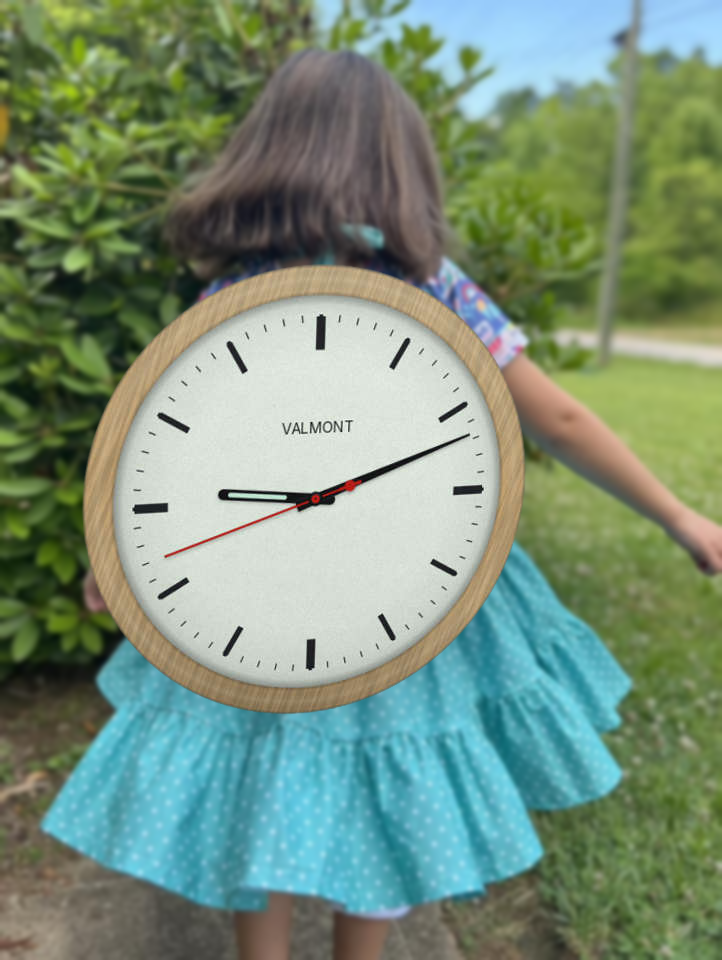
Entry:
9.11.42
